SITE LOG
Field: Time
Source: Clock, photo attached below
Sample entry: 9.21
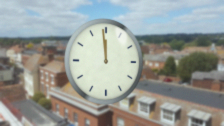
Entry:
11.59
